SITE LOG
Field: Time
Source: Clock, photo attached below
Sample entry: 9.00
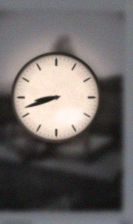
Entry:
8.42
